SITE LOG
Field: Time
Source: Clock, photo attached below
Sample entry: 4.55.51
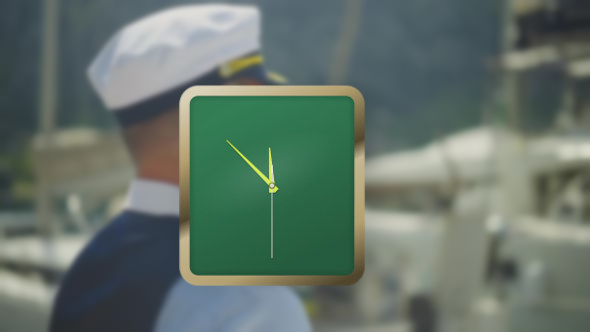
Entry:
11.52.30
